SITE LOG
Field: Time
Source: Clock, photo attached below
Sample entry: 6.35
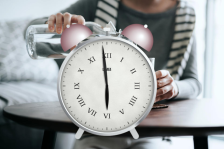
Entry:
5.59
